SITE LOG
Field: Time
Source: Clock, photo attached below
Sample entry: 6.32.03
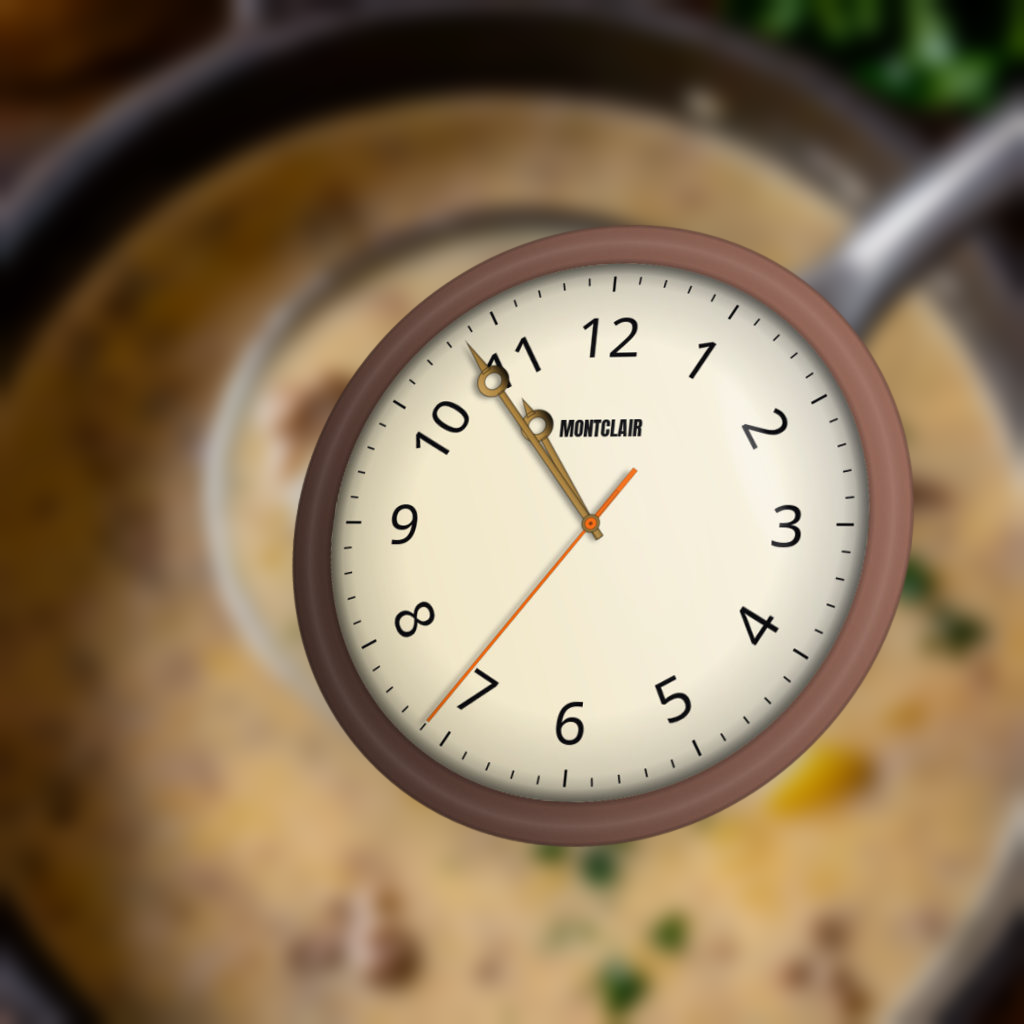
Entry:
10.53.36
